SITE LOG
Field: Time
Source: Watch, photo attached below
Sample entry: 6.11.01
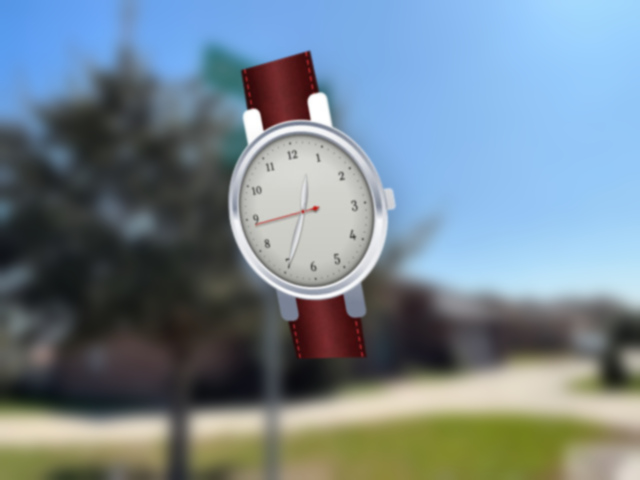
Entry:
12.34.44
